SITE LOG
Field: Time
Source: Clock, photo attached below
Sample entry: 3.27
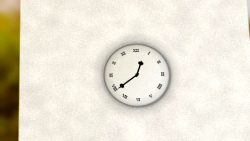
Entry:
12.39
